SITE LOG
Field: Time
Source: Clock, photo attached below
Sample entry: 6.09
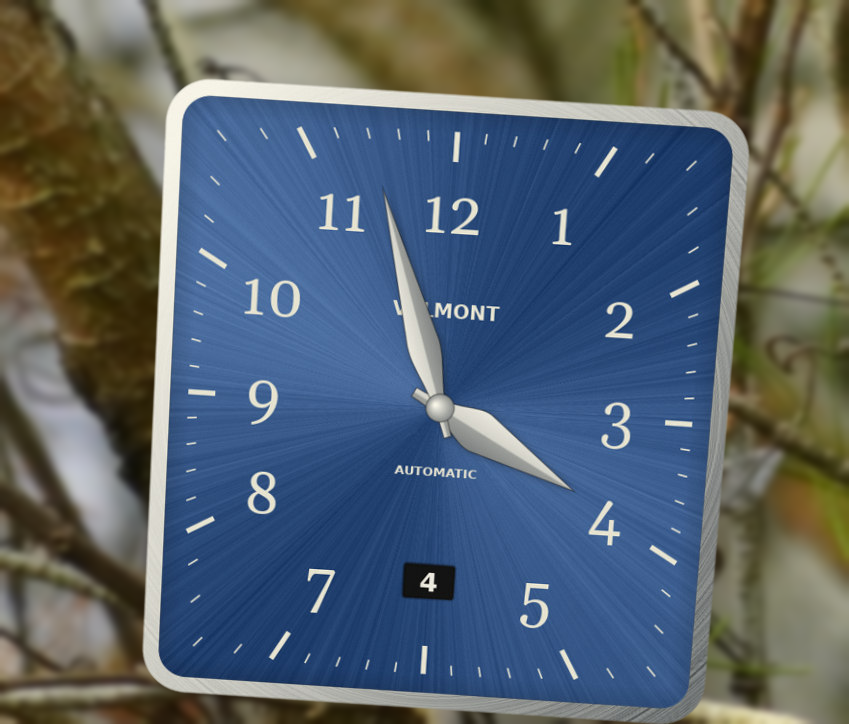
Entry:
3.57
